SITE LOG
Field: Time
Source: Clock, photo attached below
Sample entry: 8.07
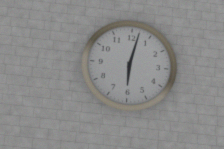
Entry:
6.02
